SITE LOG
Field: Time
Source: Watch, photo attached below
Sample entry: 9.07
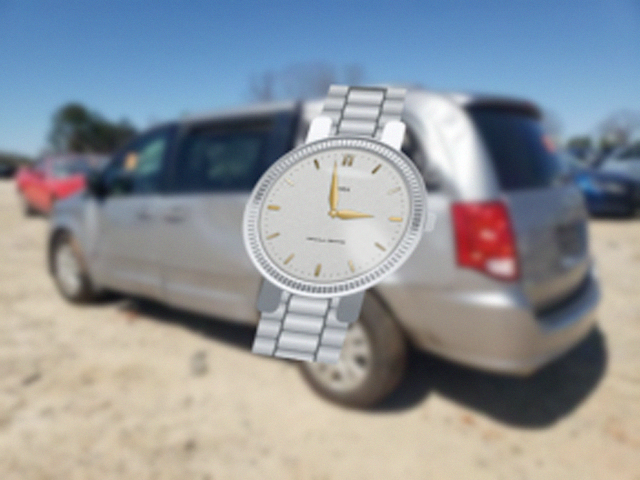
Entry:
2.58
